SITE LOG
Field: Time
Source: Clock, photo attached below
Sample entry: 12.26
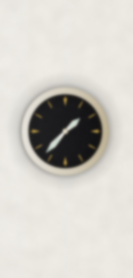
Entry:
1.37
